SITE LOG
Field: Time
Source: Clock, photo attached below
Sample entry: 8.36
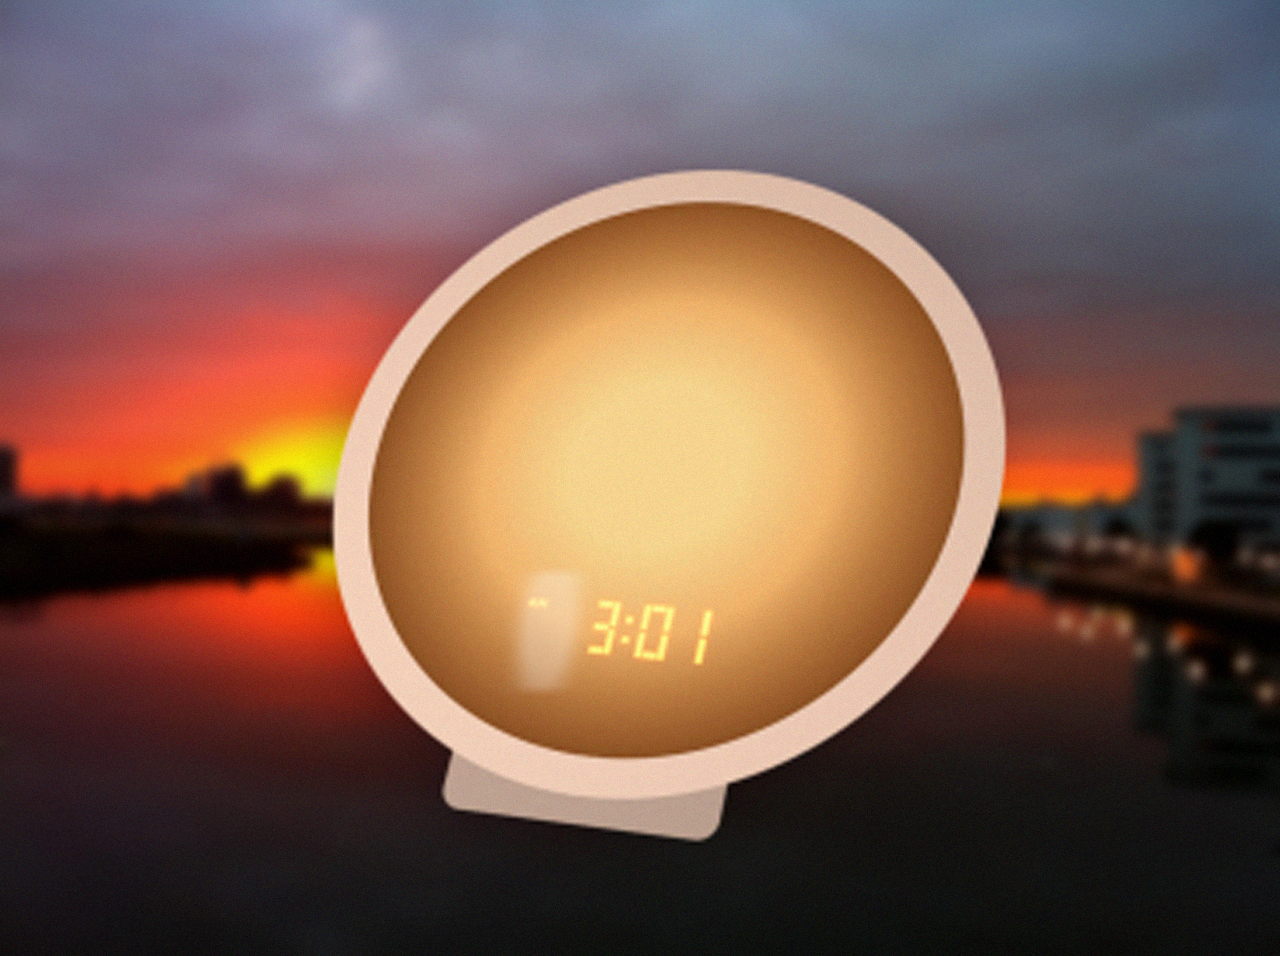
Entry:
3.01
